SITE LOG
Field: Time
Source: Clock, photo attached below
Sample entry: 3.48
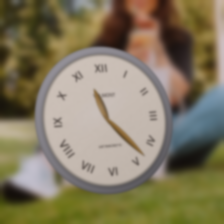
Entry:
11.23
